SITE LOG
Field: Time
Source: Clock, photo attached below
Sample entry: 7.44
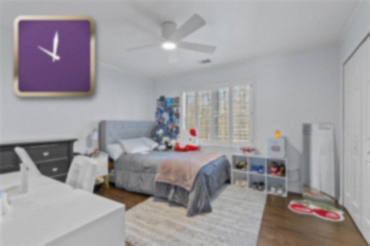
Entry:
10.01
